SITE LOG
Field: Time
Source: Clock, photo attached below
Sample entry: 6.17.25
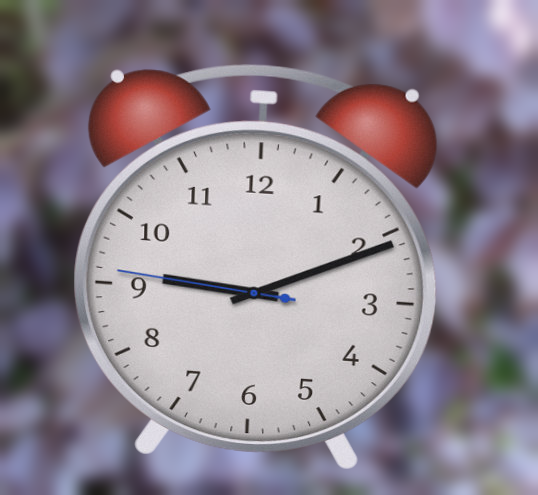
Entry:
9.10.46
